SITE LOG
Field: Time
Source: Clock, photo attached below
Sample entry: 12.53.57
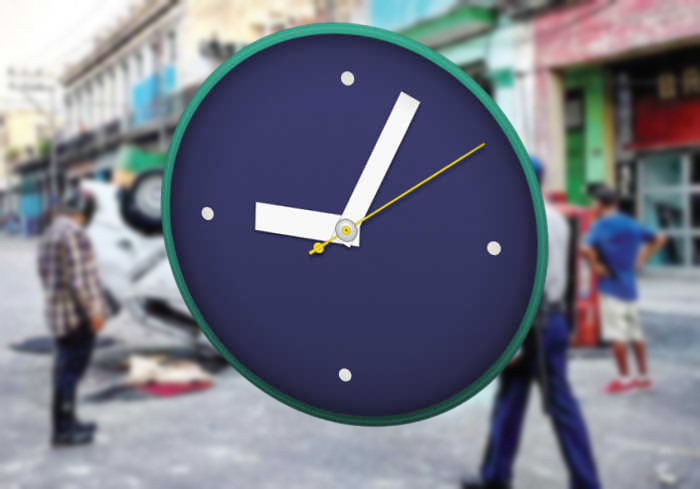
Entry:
9.04.09
